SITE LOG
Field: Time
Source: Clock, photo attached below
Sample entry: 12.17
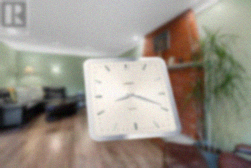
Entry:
8.19
